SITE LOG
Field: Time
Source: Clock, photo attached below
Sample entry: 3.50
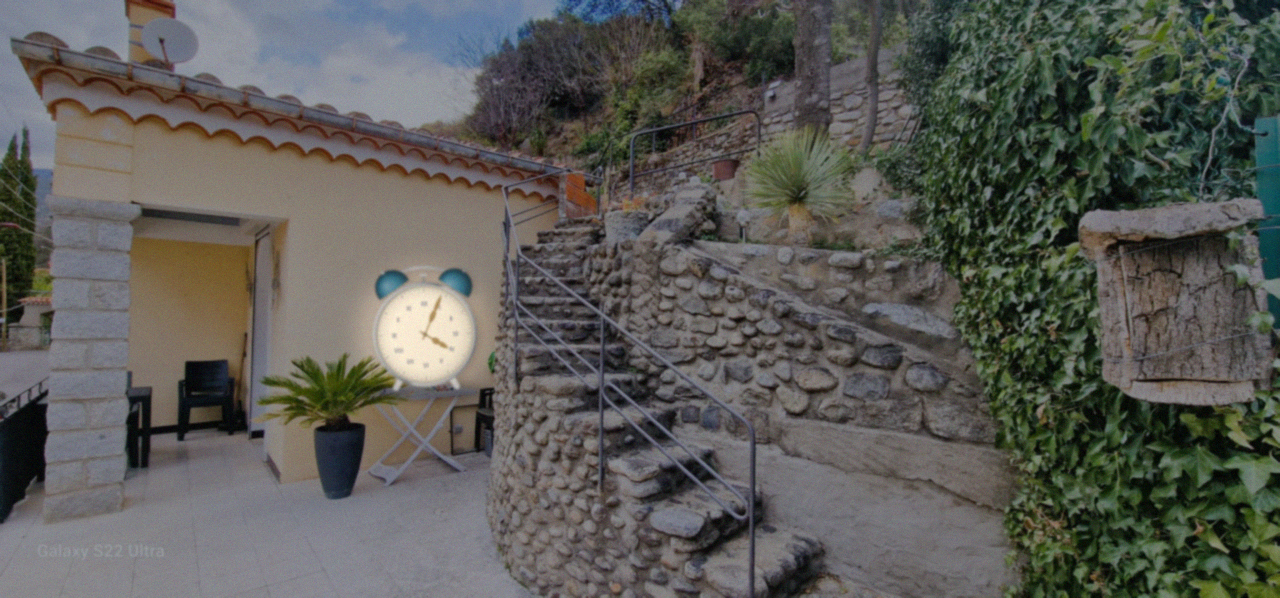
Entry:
4.04
